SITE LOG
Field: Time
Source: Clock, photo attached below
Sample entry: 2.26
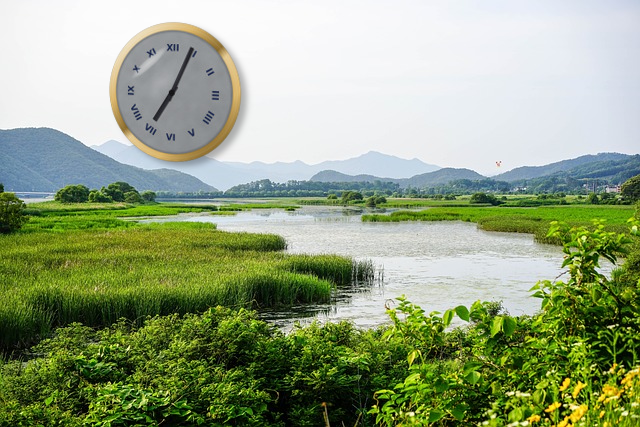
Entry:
7.04
